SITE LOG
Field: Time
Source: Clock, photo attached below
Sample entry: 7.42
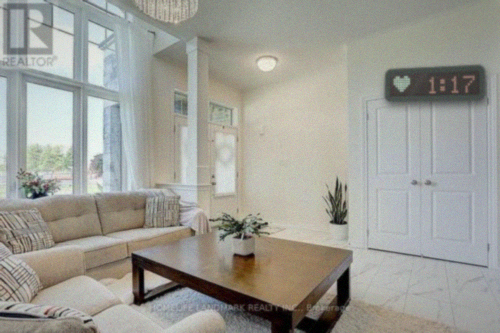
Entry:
1.17
